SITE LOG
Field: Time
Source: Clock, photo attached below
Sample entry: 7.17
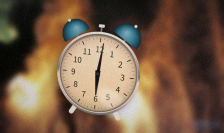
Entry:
6.01
